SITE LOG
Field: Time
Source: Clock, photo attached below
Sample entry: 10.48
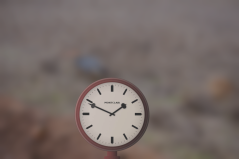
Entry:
1.49
